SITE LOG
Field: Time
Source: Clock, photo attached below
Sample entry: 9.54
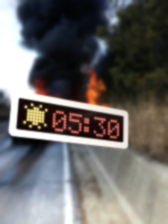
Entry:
5.30
